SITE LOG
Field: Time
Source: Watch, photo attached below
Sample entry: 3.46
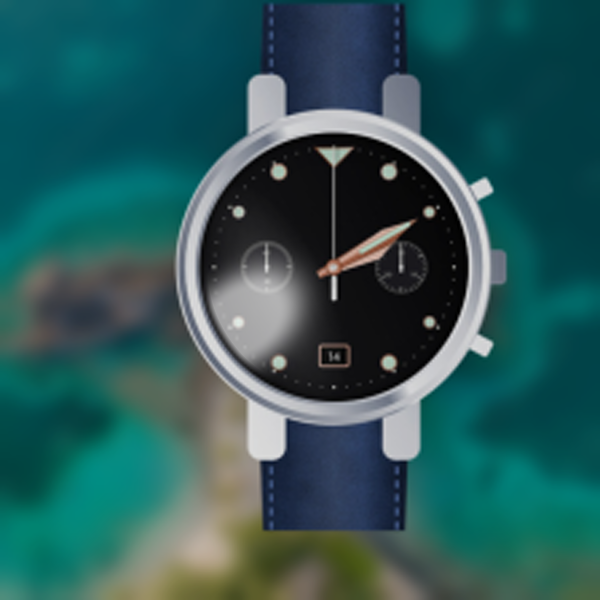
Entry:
2.10
